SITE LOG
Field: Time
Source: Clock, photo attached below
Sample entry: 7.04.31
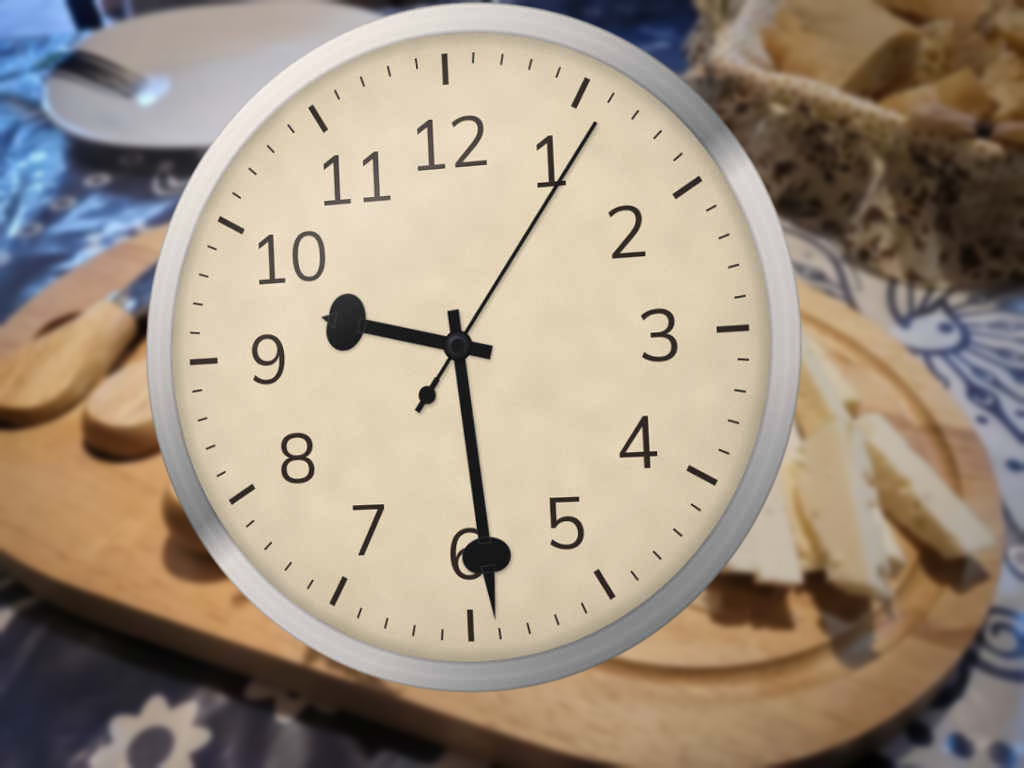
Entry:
9.29.06
